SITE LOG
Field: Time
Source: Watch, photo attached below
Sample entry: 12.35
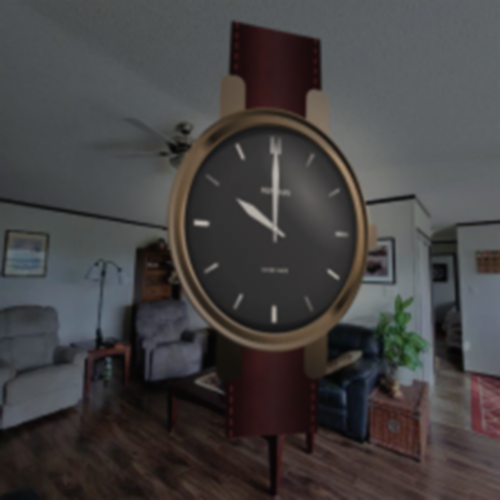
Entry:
10.00
